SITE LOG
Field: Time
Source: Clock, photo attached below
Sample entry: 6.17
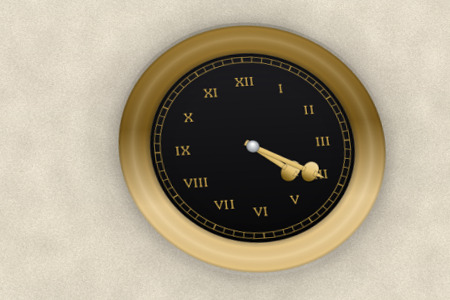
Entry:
4.20
